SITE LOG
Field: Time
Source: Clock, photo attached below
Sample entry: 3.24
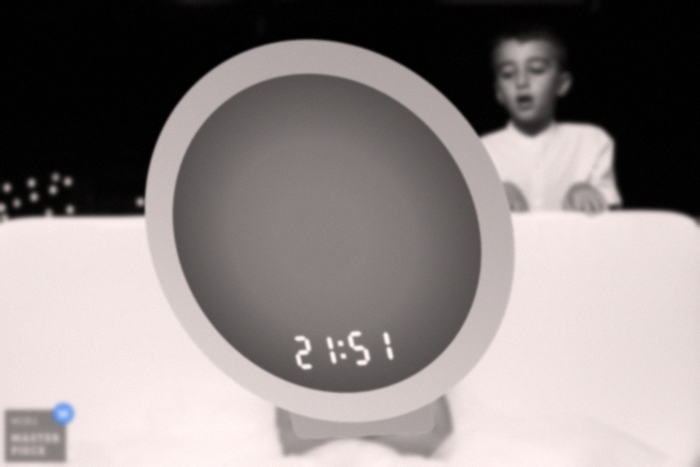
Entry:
21.51
